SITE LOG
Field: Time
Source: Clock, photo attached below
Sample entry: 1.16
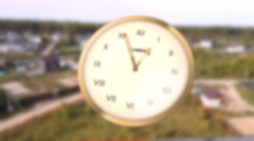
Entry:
12.56
